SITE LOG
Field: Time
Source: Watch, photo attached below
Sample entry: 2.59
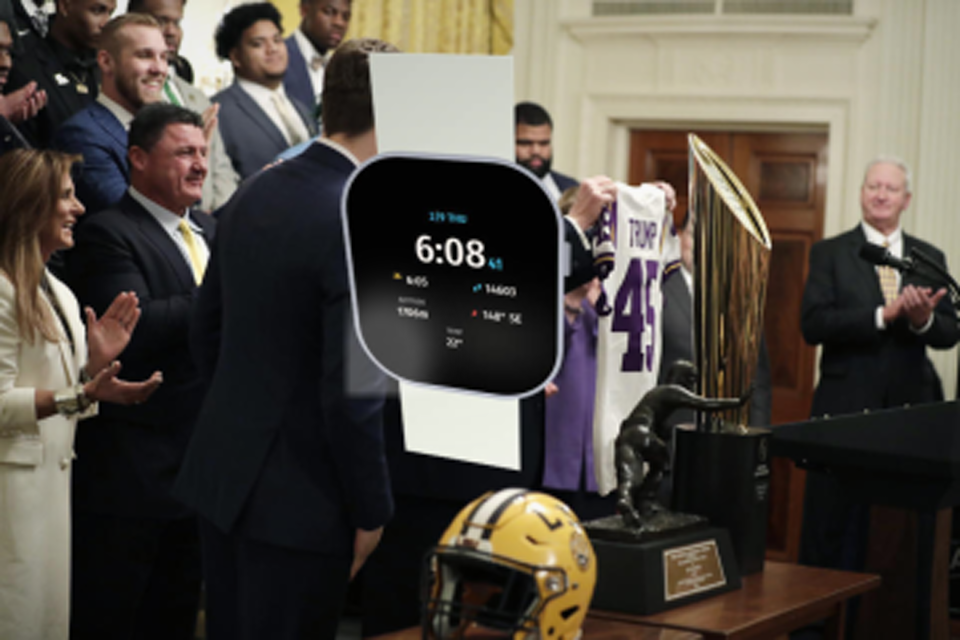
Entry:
6.08
